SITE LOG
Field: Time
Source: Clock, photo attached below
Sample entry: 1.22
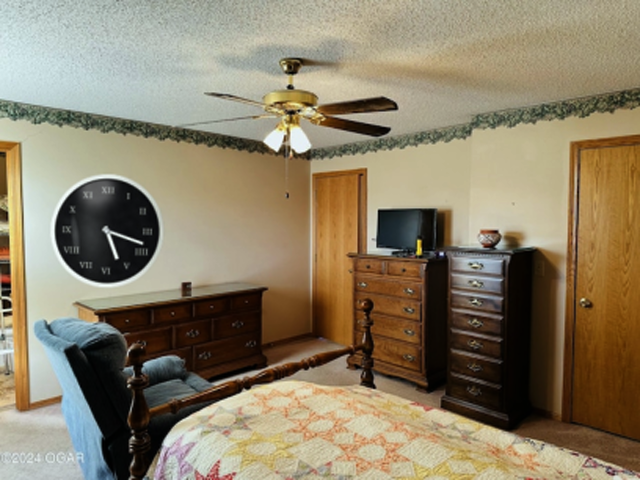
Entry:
5.18
